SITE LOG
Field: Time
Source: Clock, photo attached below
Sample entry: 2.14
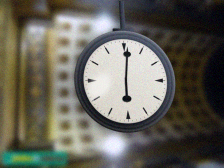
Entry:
6.01
